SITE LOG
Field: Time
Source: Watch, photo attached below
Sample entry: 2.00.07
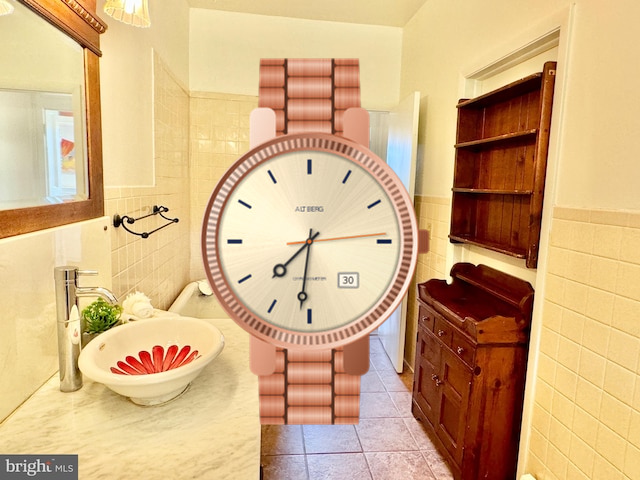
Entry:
7.31.14
